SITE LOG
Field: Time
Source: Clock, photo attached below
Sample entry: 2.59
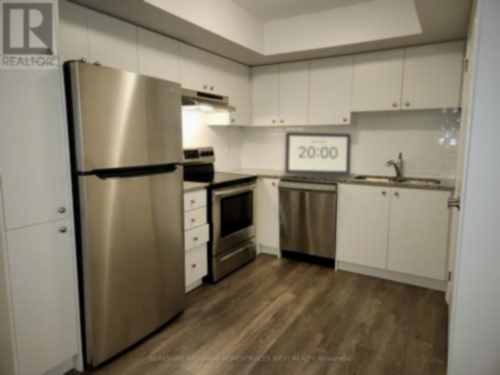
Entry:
20.00
